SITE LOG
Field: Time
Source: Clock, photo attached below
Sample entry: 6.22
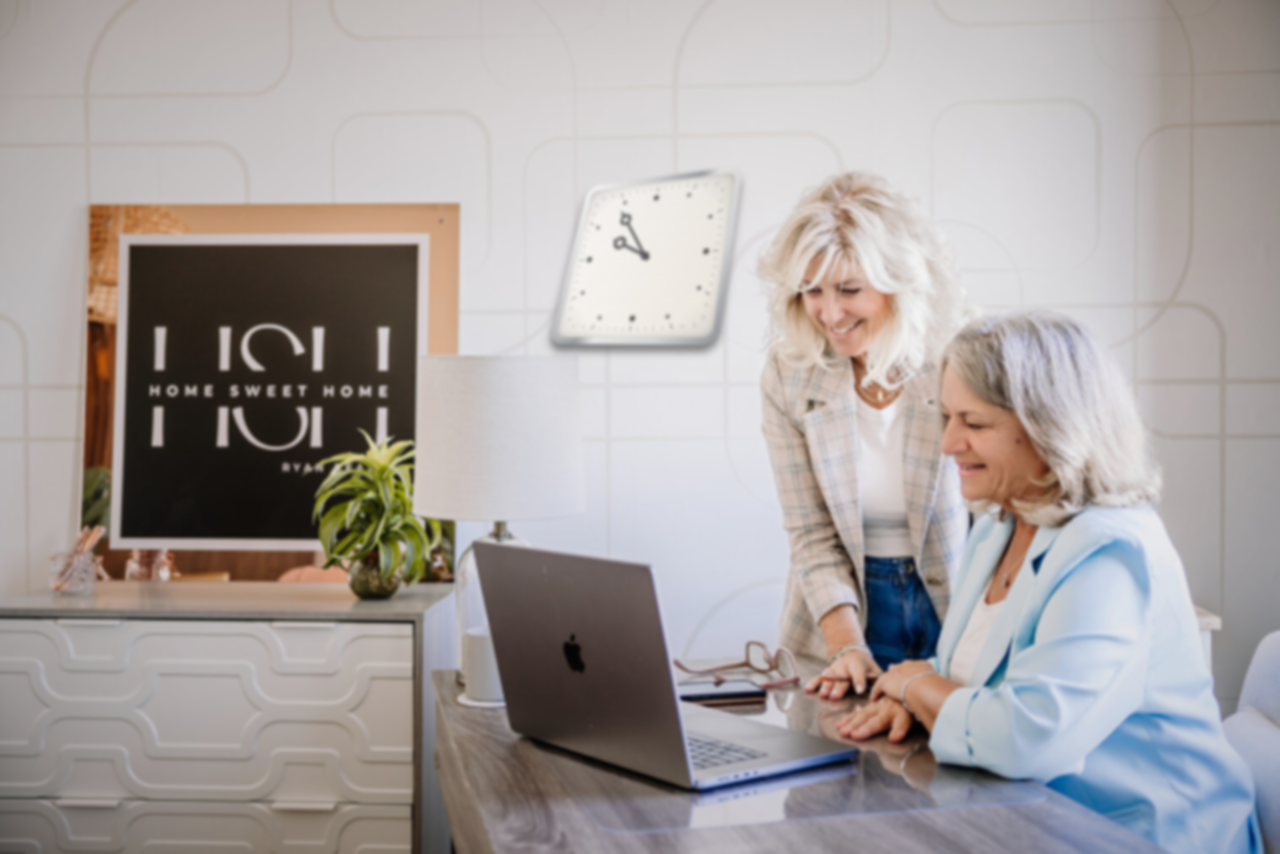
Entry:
9.54
